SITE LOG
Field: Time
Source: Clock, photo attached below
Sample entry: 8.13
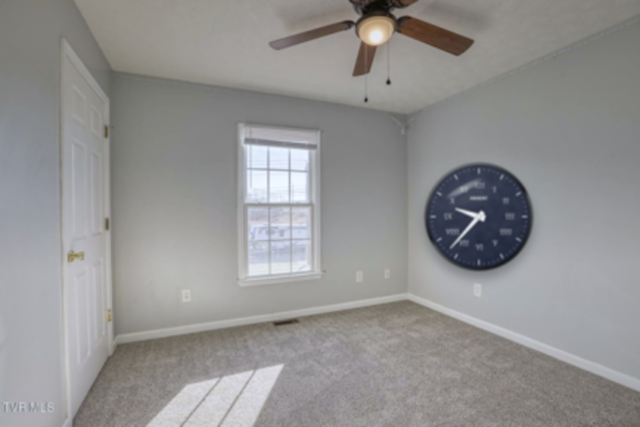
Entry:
9.37
